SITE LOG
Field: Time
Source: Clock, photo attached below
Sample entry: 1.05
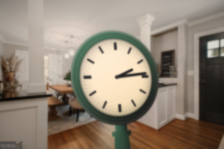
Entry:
2.14
